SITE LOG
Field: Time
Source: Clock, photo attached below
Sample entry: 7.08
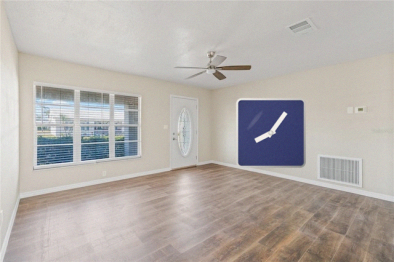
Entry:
8.06
